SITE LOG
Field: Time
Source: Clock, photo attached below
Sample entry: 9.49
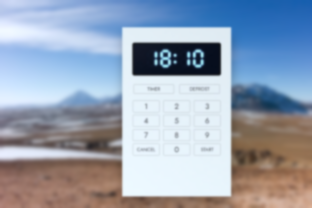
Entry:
18.10
